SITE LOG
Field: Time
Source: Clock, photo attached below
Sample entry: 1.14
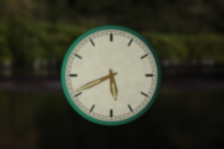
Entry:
5.41
